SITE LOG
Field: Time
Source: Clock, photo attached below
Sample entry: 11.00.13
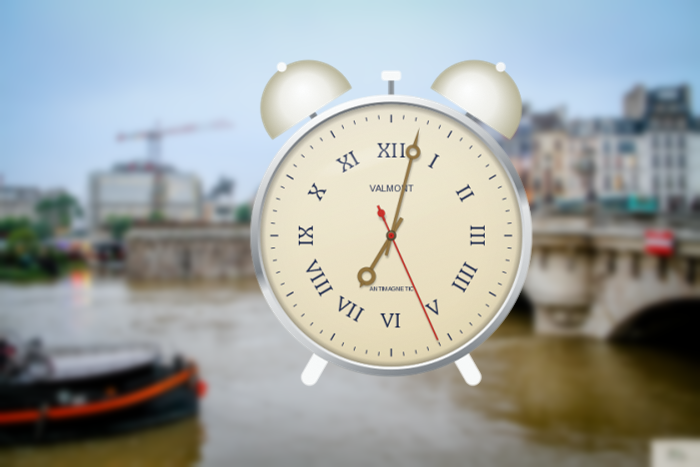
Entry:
7.02.26
